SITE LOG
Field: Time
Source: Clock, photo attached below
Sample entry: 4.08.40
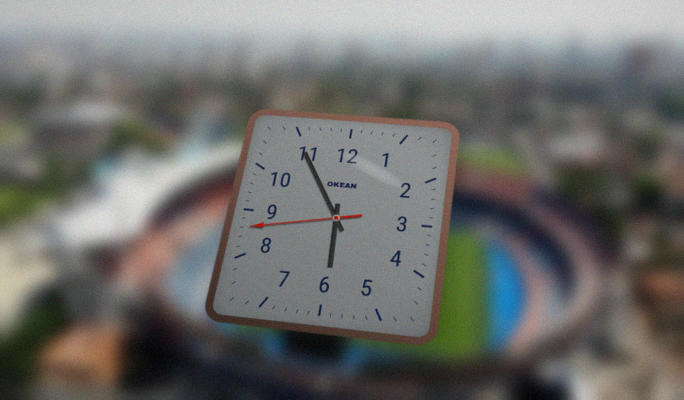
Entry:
5.54.43
